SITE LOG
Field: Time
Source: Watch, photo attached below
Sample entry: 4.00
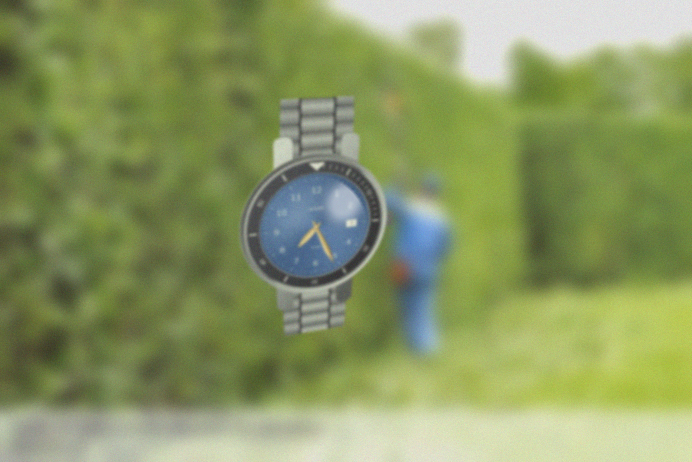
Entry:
7.26
